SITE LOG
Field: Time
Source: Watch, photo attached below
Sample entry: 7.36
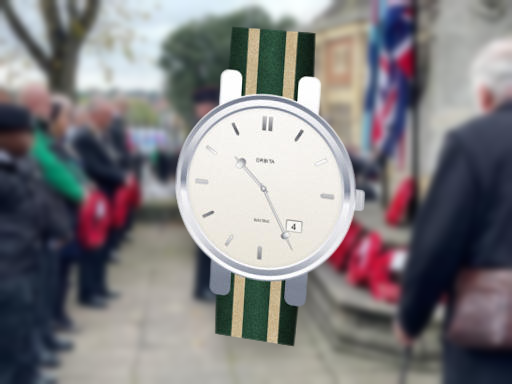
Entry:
10.25
